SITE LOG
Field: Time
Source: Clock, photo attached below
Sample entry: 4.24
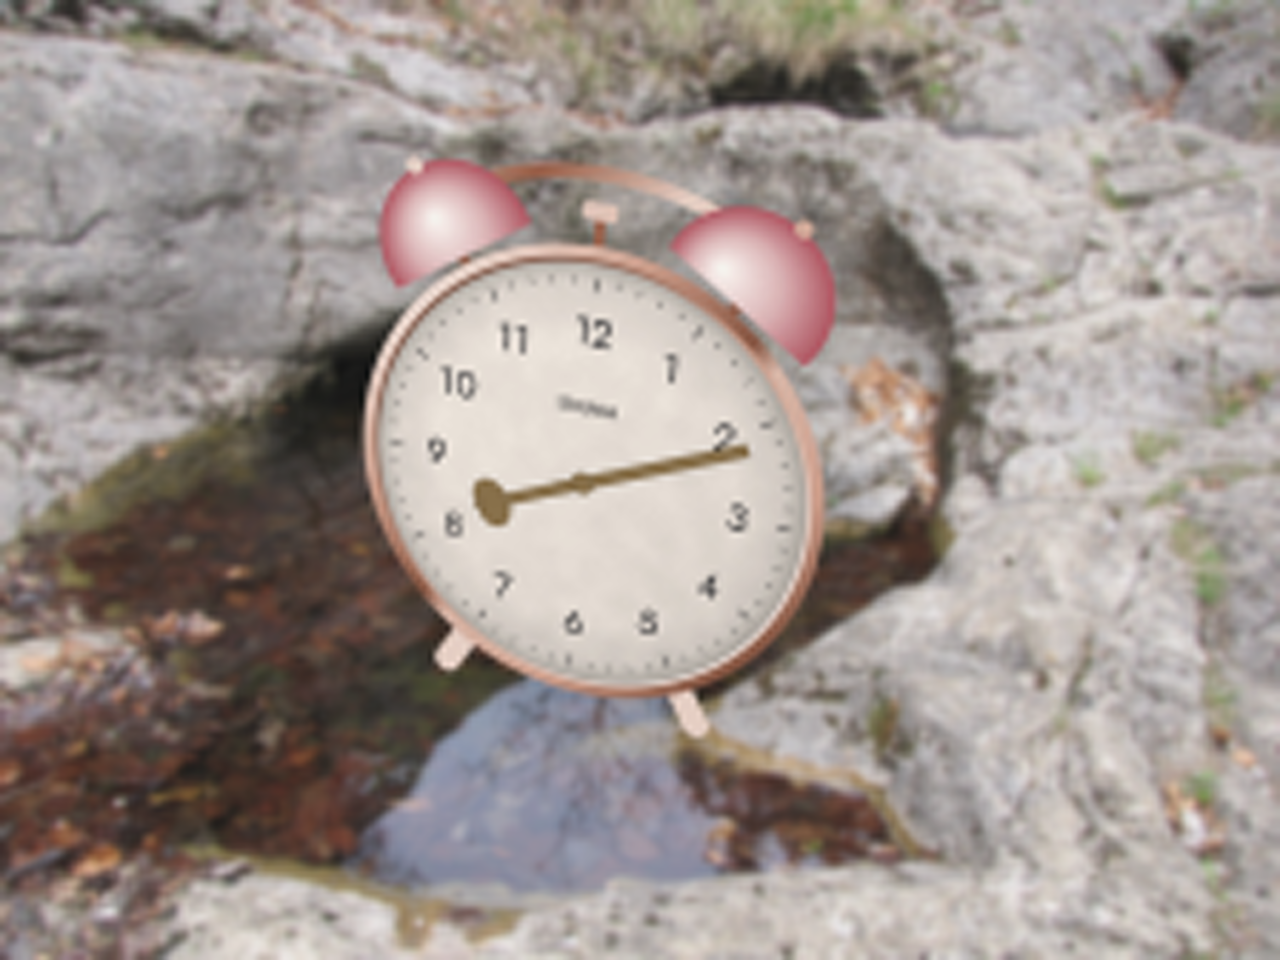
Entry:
8.11
